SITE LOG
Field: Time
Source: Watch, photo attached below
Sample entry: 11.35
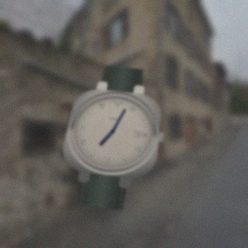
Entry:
7.03
